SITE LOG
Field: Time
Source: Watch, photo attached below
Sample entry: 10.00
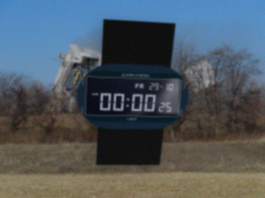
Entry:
0.00
